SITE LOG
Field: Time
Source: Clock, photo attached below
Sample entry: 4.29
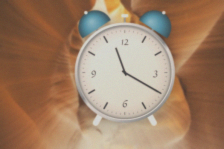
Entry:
11.20
